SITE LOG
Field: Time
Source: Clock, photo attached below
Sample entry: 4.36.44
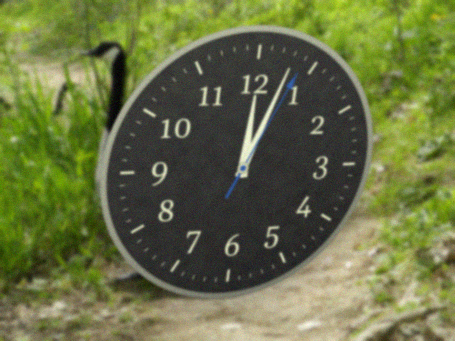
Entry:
12.03.04
